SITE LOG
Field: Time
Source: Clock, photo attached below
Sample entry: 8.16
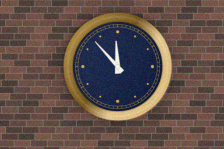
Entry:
11.53
